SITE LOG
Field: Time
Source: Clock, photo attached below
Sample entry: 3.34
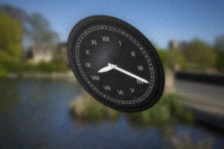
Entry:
8.19
